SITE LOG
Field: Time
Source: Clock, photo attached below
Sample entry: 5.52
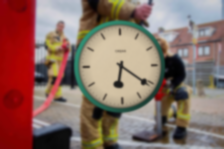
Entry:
6.21
